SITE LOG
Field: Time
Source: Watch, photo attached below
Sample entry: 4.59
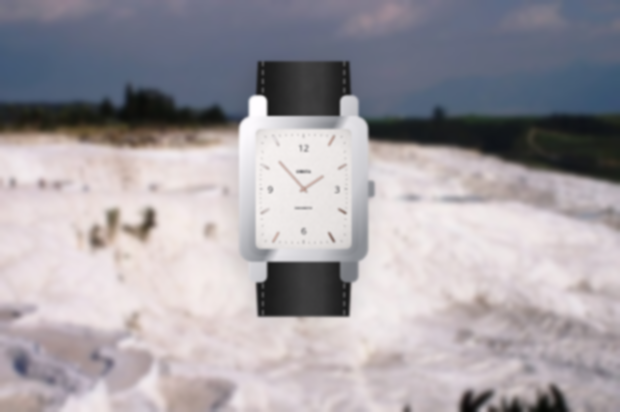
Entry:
1.53
